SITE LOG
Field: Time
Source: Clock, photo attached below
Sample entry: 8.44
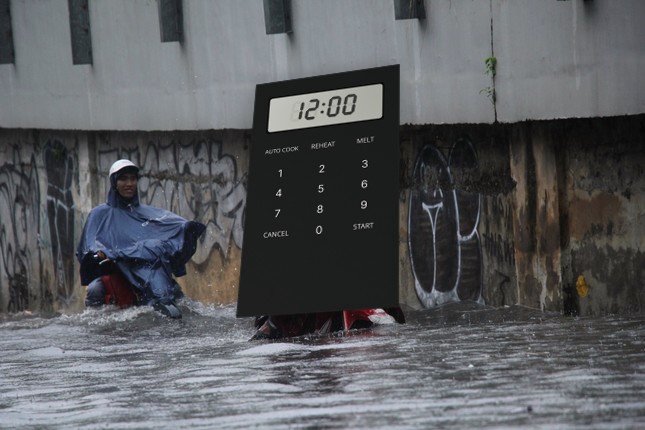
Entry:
12.00
